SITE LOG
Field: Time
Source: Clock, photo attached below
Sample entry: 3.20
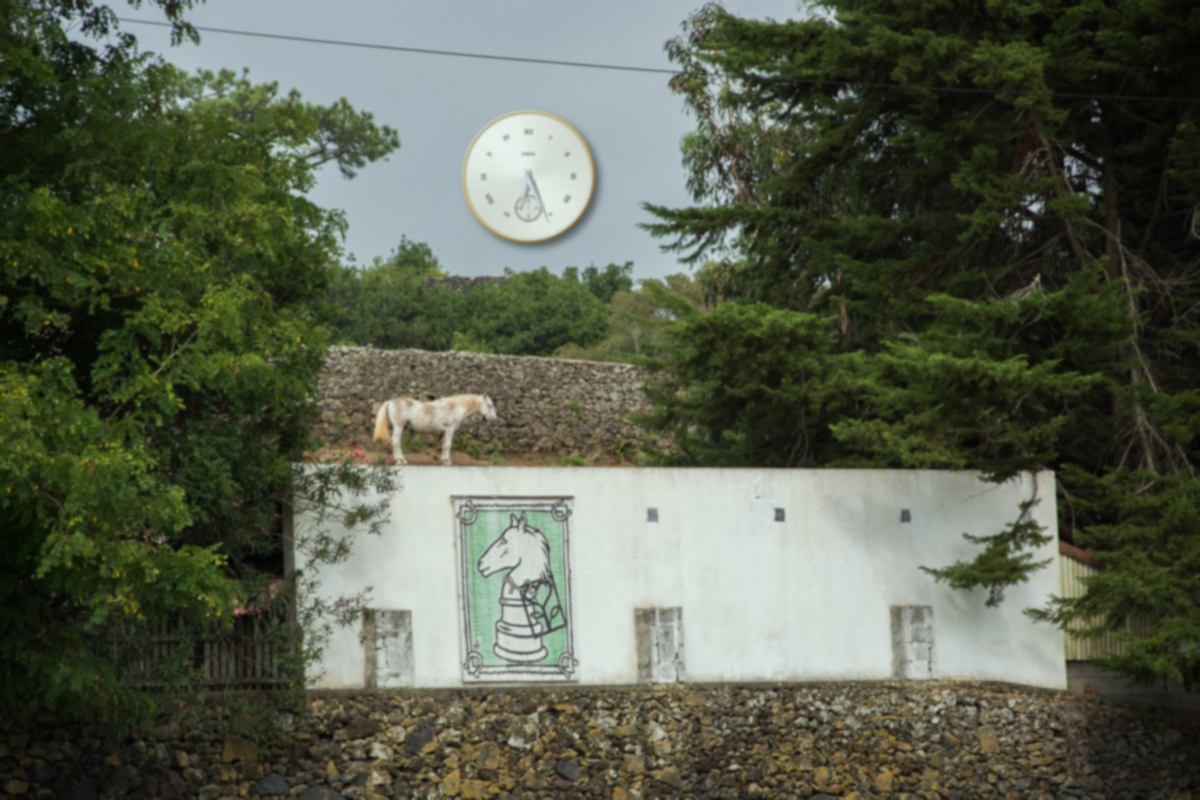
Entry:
6.26
